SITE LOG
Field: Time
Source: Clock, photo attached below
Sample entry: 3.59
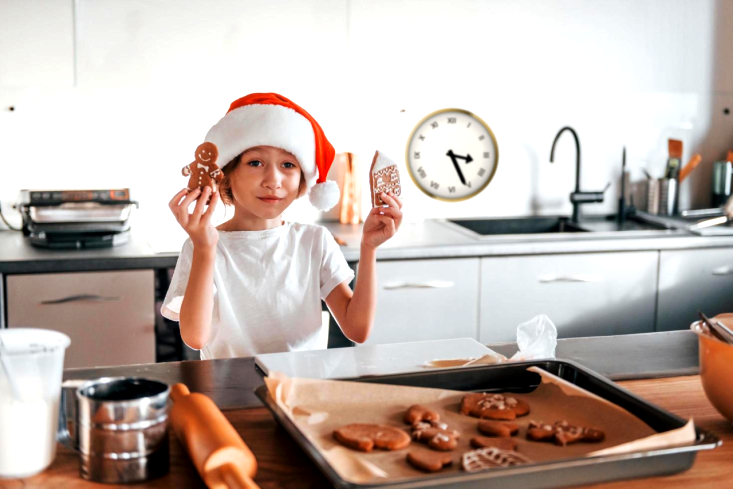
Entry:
3.26
